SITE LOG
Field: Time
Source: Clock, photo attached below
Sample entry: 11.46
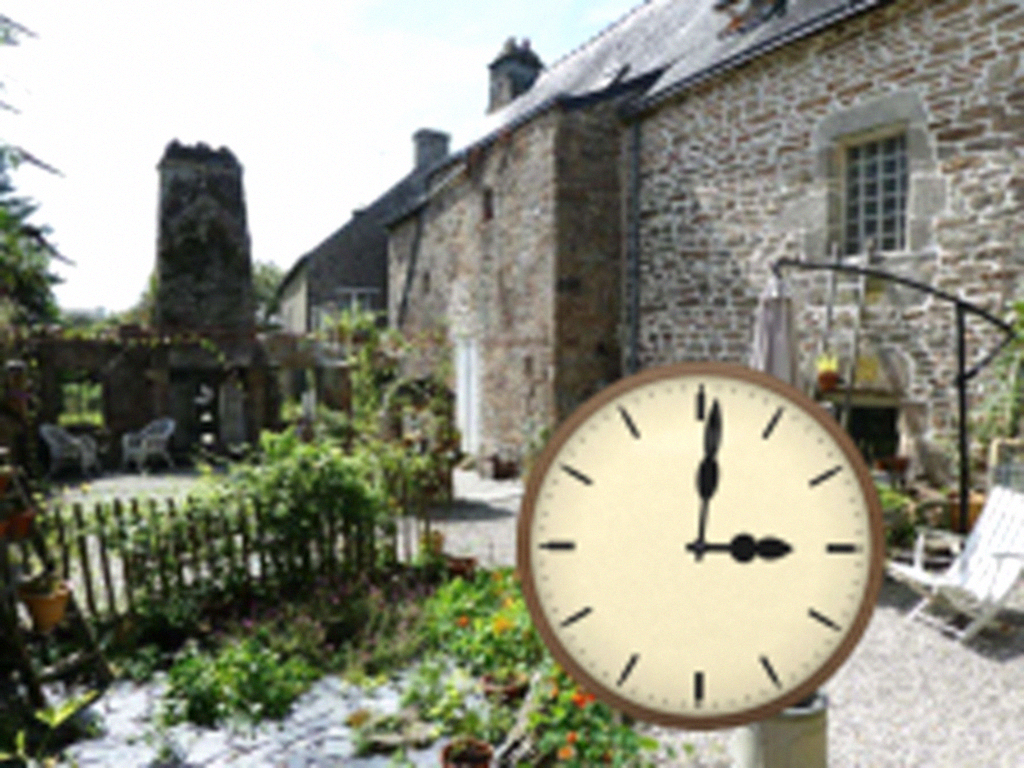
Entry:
3.01
